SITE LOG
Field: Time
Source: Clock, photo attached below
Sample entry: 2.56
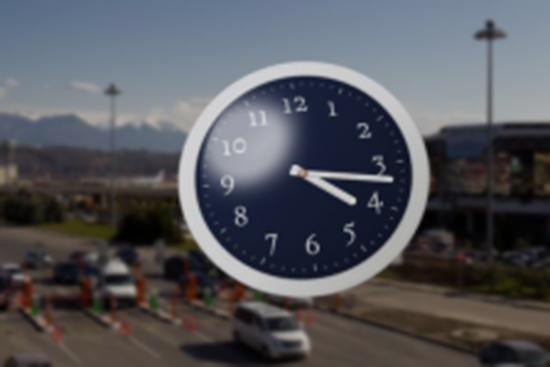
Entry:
4.17
